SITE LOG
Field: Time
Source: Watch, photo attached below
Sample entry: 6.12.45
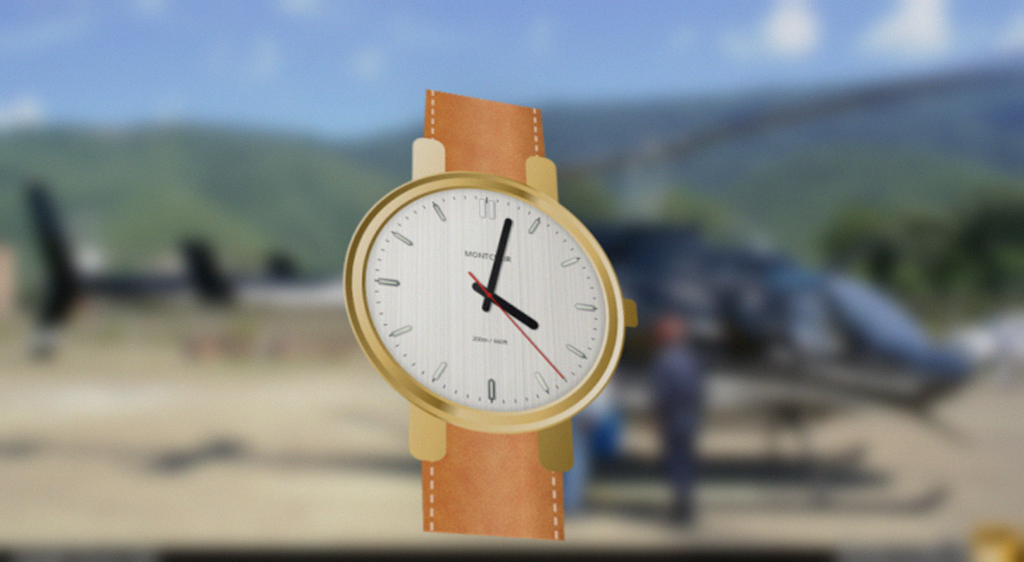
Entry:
4.02.23
